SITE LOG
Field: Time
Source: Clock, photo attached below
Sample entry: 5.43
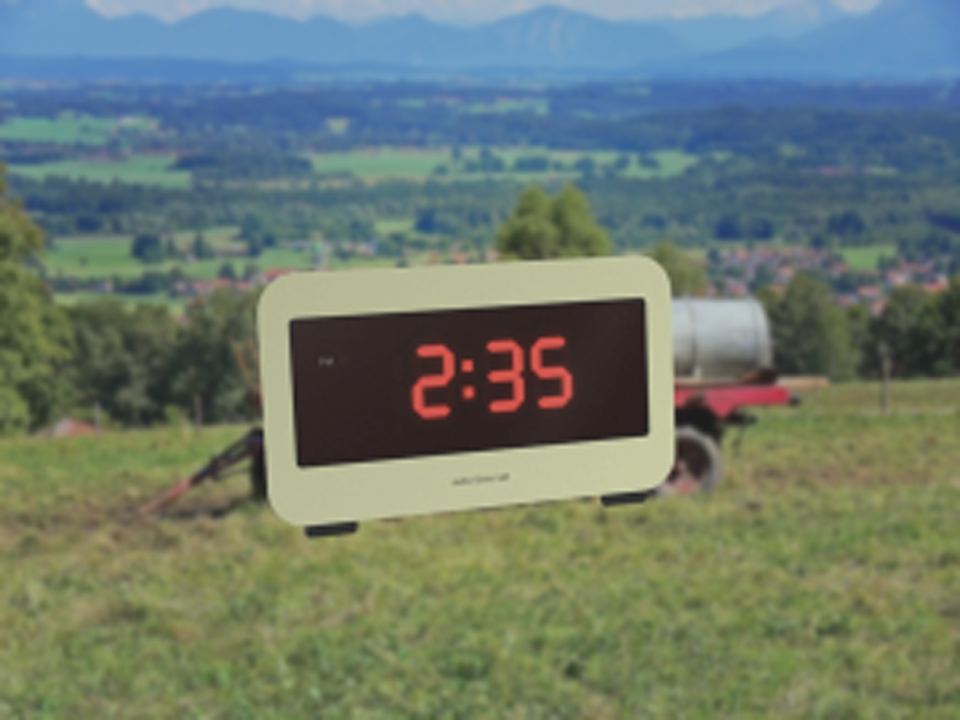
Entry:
2.35
